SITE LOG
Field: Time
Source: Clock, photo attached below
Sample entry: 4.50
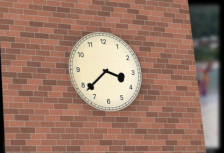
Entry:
3.38
